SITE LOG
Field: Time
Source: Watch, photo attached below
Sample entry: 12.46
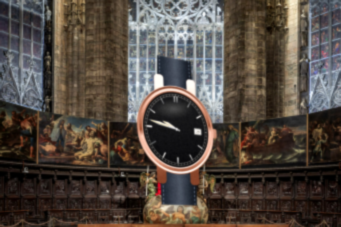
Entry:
9.47
